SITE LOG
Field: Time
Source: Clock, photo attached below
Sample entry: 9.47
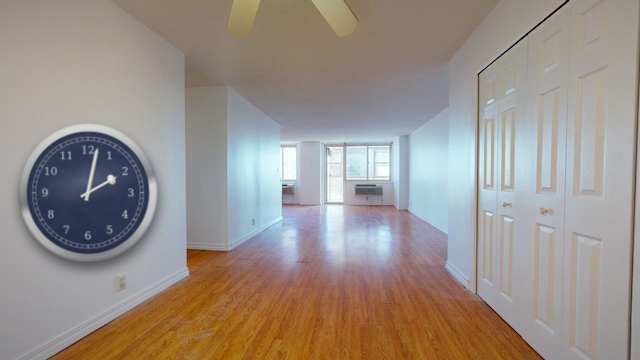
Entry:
2.02
